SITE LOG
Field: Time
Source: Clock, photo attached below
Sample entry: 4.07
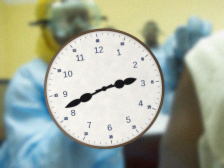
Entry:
2.42
